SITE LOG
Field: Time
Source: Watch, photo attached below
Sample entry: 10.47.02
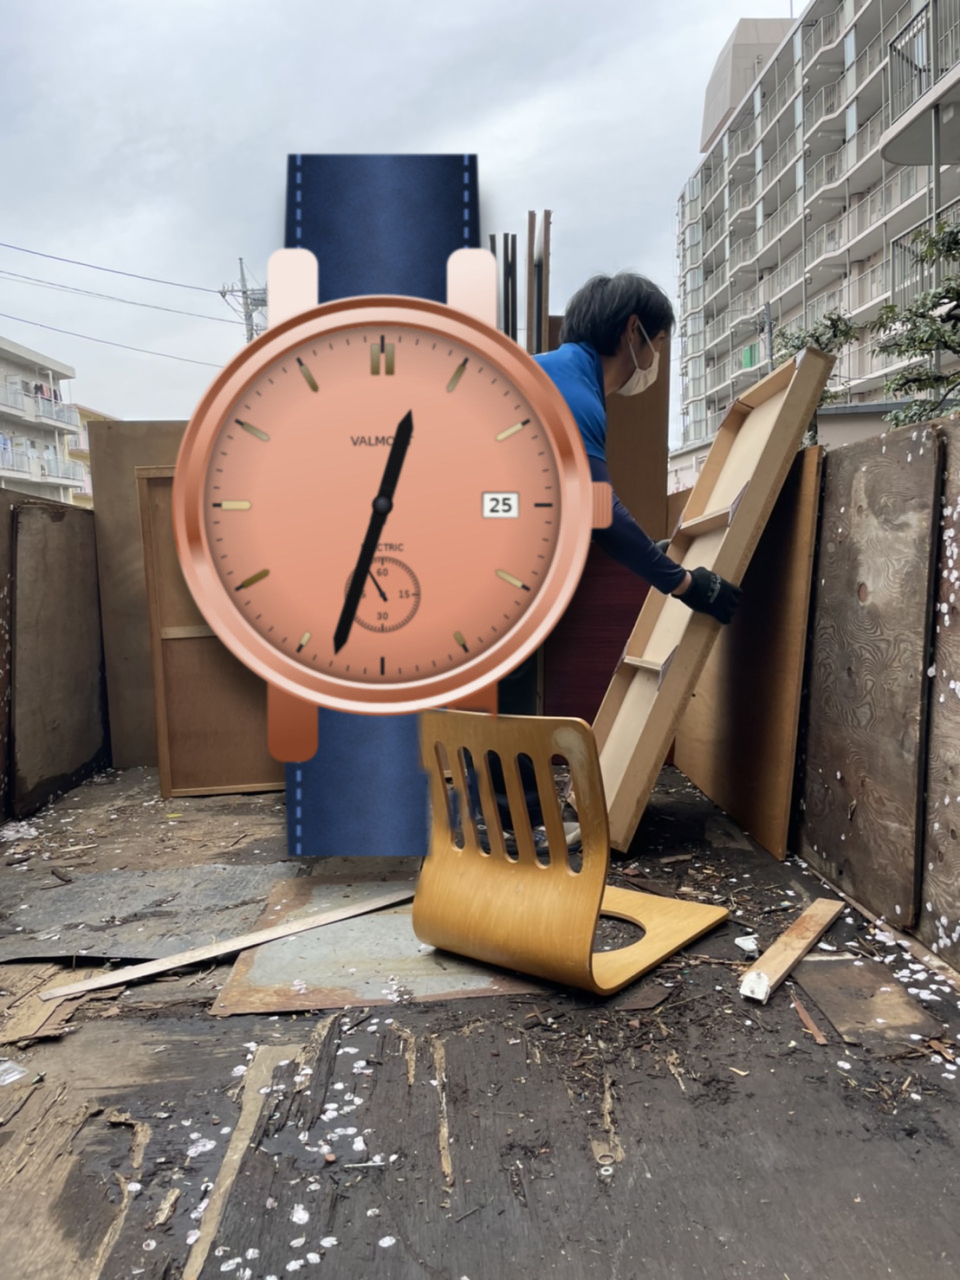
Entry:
12.32.55
